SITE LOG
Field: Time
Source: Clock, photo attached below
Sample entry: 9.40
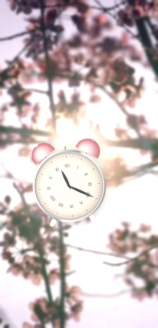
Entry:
11.20
